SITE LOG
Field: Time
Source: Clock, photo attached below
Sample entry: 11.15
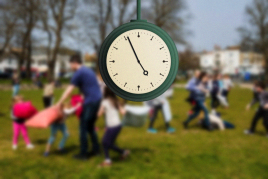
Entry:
4.56
